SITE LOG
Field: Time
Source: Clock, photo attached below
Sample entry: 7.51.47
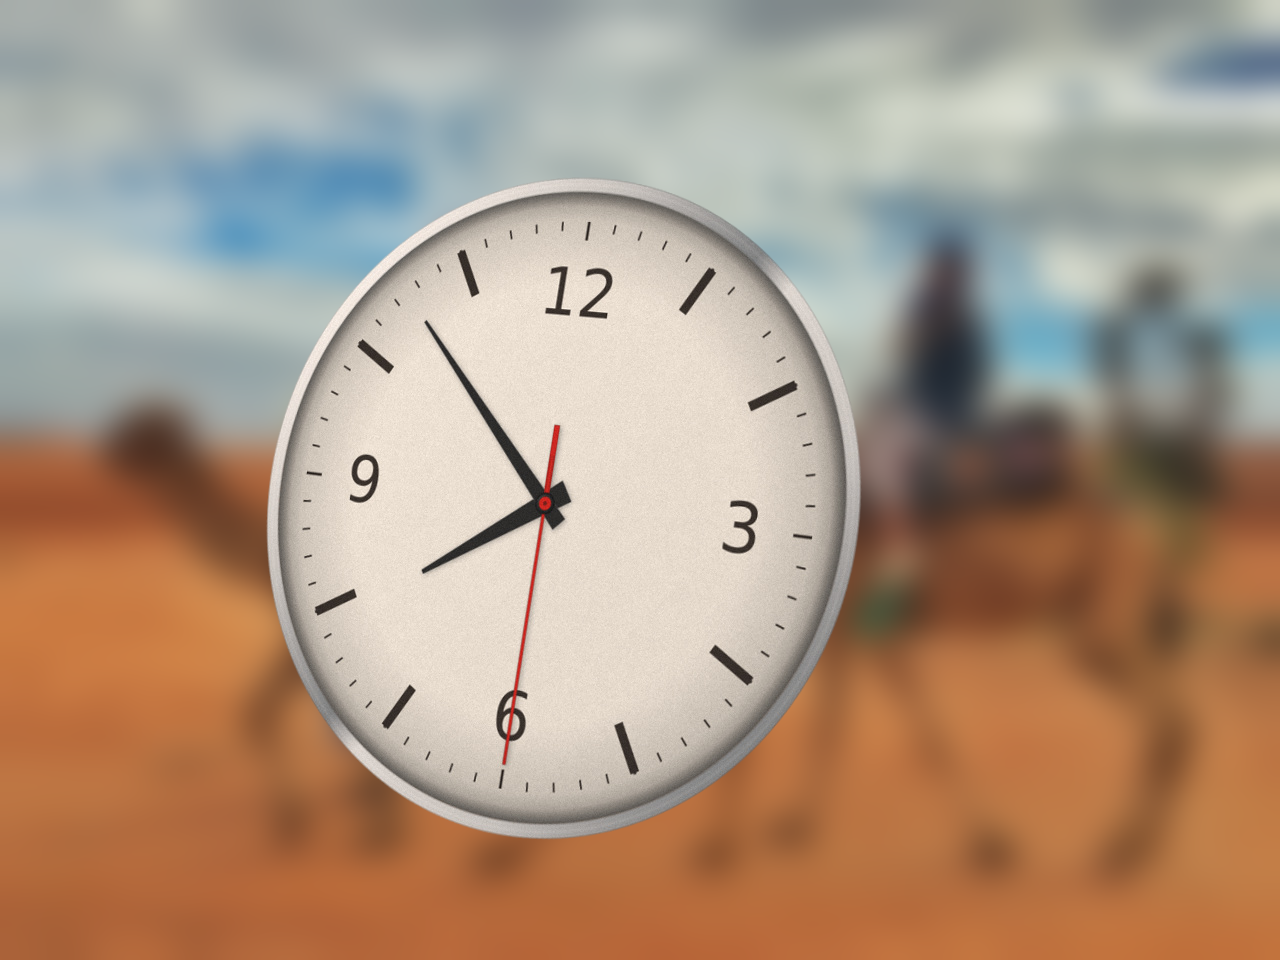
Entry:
7.52.30
